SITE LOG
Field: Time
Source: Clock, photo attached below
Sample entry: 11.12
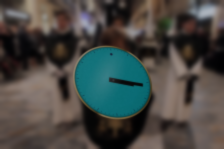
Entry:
3.16
